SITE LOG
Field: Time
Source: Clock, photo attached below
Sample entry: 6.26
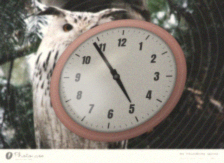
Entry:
4.54
